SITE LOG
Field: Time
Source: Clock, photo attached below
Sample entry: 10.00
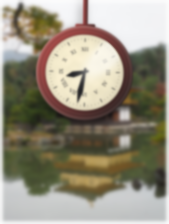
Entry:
8.32
